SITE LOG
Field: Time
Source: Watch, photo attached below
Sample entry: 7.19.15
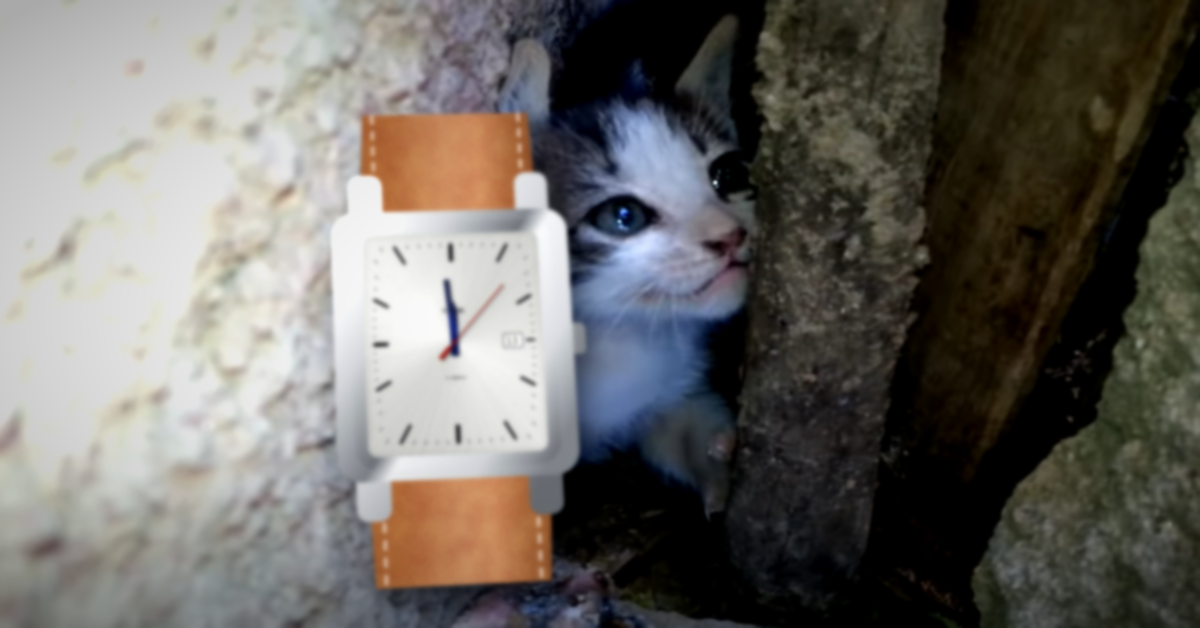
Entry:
11.59.07
